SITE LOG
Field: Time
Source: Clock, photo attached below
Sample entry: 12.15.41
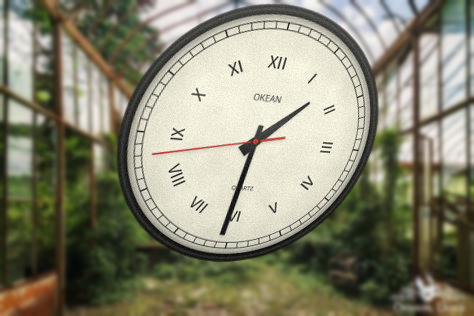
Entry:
1.30.43
